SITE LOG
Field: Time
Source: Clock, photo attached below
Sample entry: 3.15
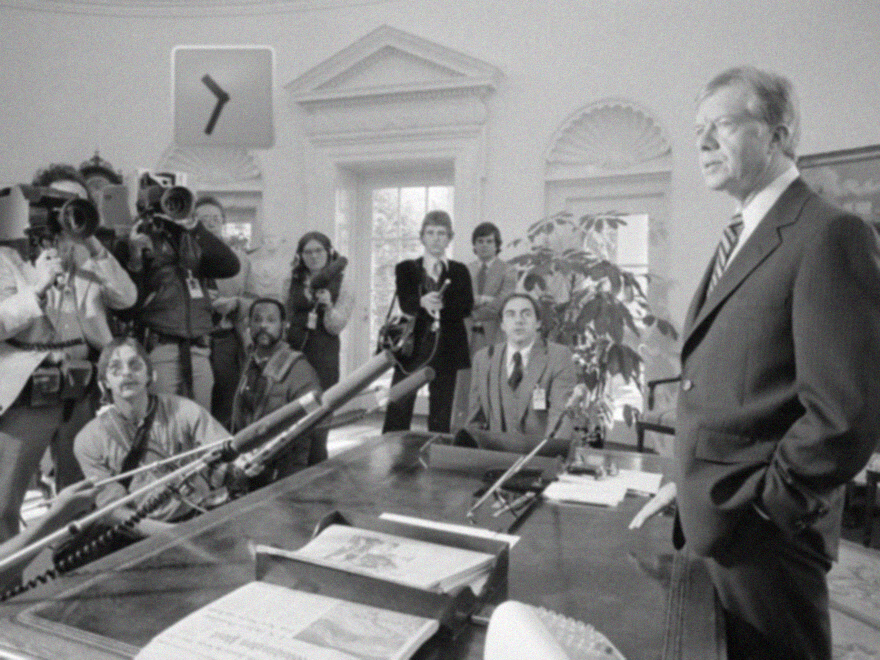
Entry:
10.34
